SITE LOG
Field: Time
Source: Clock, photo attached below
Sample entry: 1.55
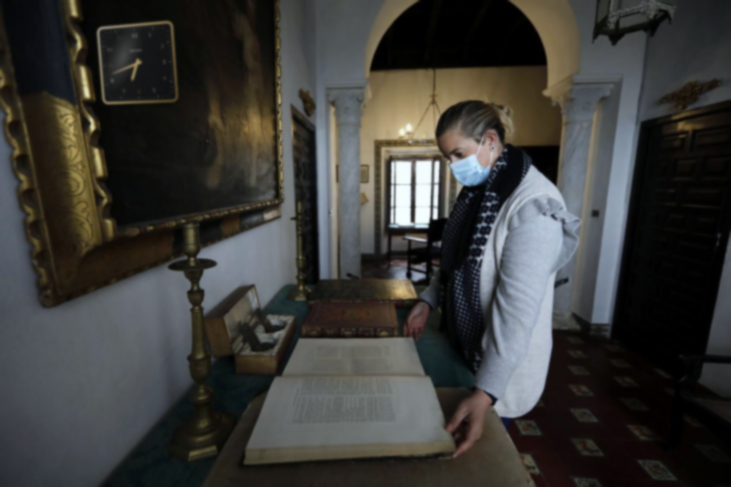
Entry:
6.42
